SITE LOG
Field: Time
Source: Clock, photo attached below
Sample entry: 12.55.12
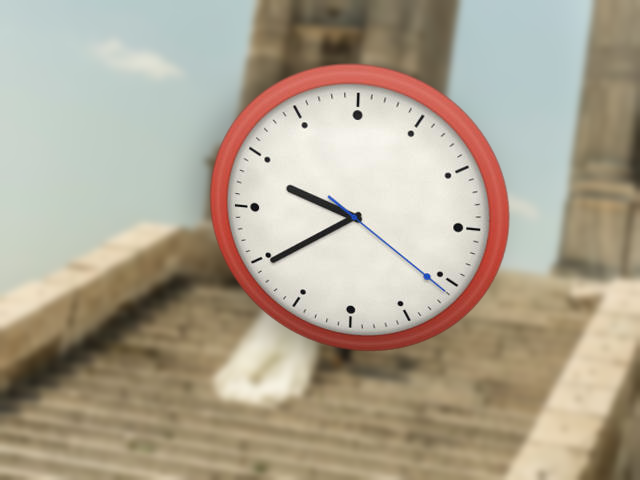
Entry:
9.39.21
